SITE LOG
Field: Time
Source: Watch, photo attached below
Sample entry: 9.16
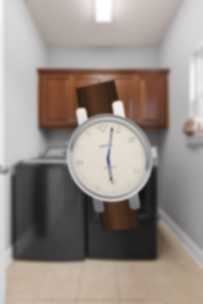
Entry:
6.03
